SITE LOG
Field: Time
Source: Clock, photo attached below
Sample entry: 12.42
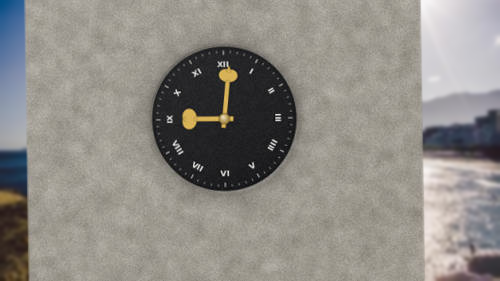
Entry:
9.01
